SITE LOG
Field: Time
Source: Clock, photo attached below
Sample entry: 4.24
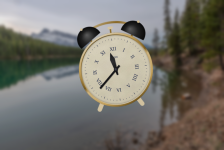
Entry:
11.38
